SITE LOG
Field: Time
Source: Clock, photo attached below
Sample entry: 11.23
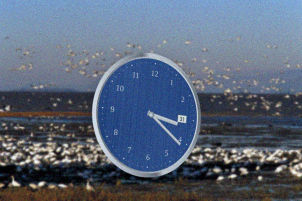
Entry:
3.21
